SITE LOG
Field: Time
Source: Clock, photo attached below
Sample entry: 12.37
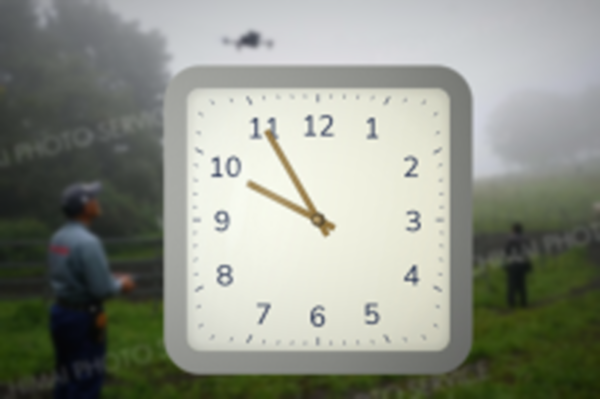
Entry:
9.55
